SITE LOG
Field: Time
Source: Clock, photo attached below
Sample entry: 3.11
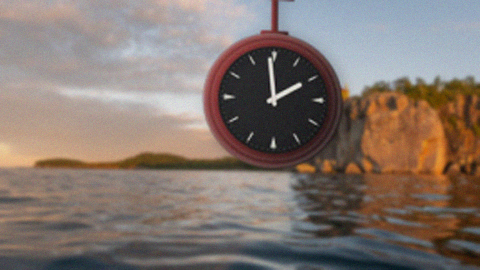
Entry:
1.59
